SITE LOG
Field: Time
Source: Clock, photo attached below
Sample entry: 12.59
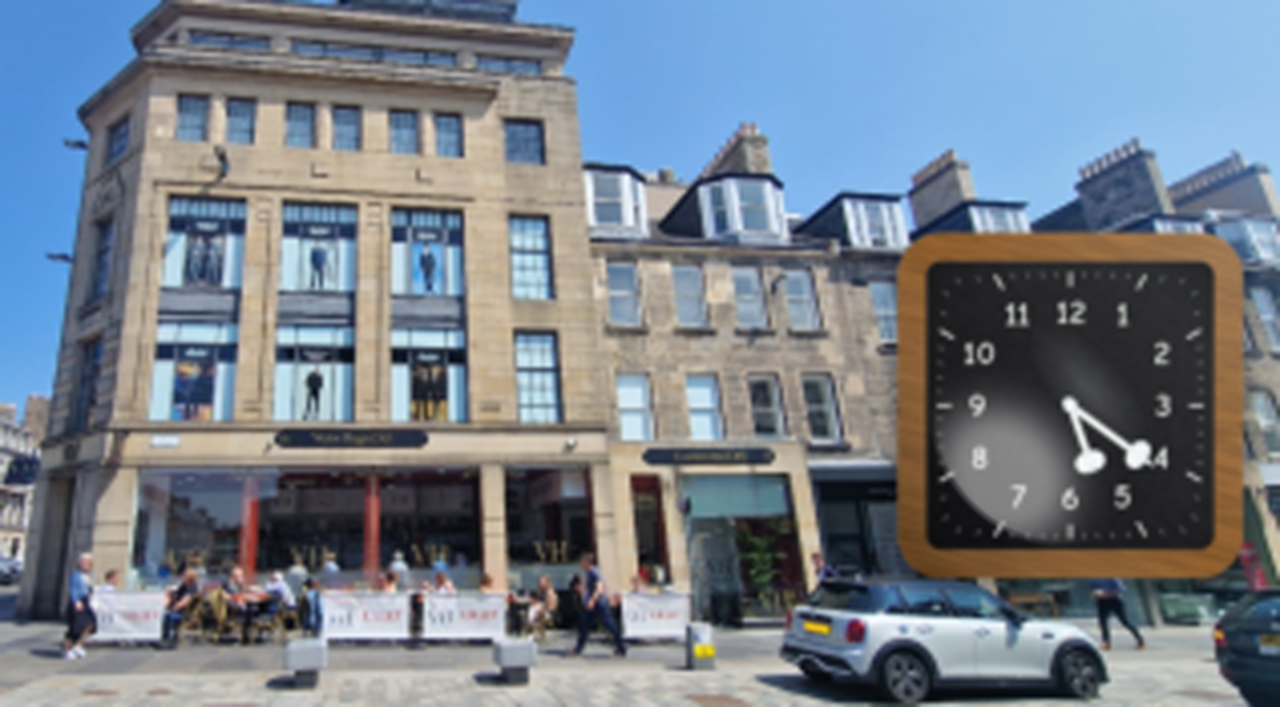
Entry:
5.21
